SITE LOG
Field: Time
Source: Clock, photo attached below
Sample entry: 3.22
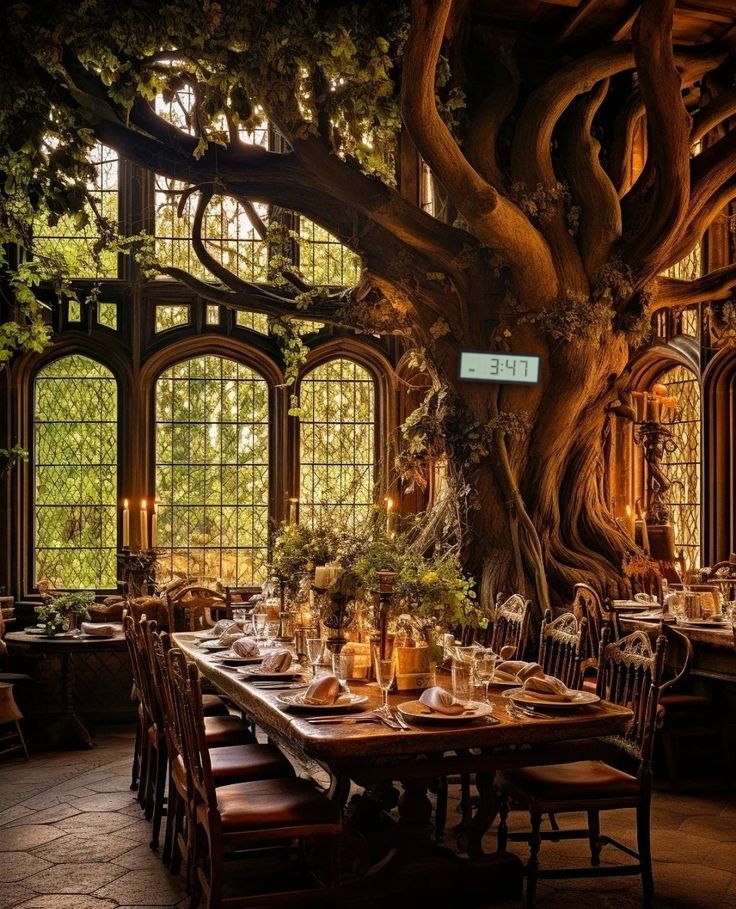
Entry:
3.47
